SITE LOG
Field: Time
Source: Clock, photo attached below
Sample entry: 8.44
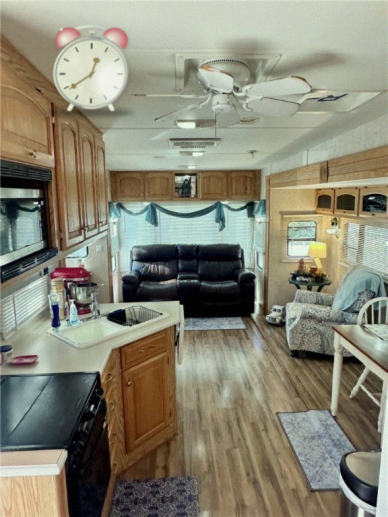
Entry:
12.39
